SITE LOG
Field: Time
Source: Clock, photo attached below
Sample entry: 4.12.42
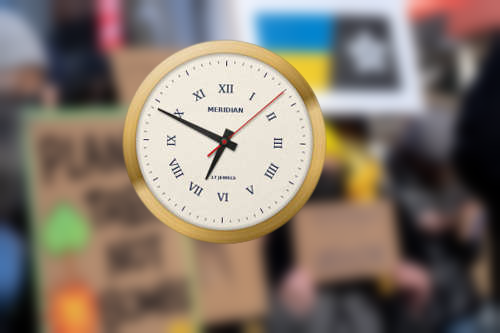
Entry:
6.49.08
